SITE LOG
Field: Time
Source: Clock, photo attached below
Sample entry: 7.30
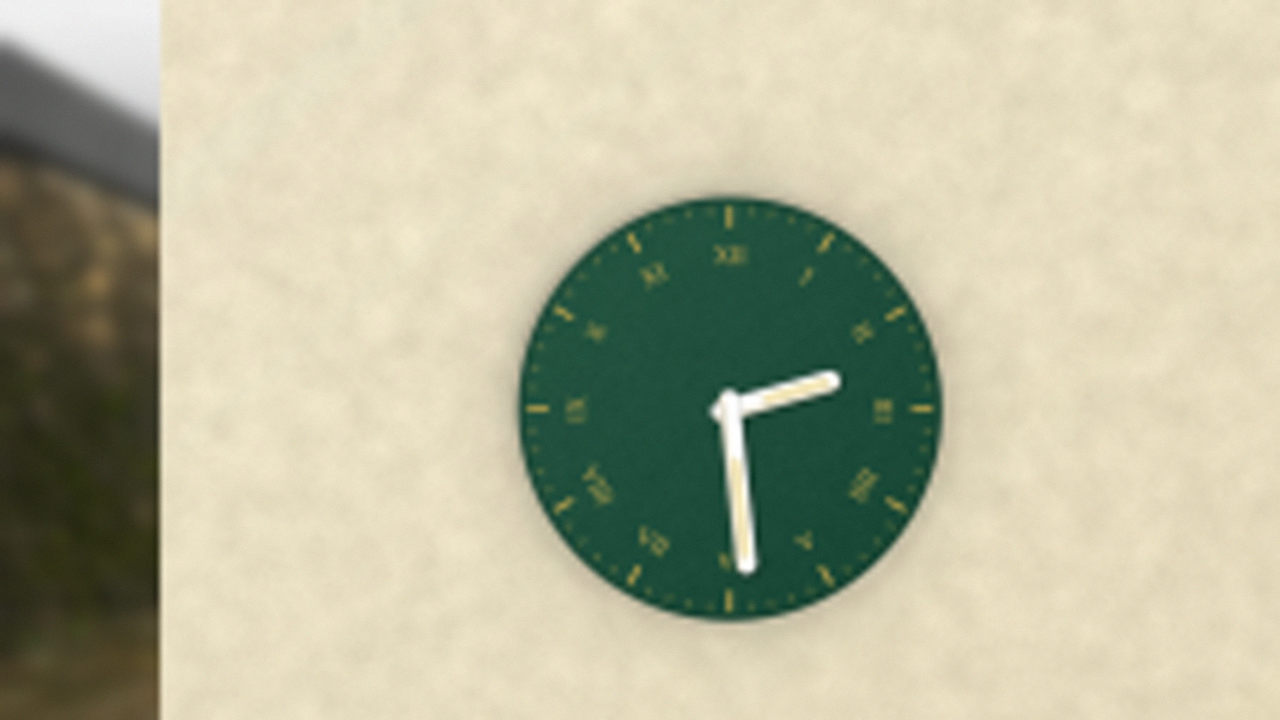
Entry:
2.29
